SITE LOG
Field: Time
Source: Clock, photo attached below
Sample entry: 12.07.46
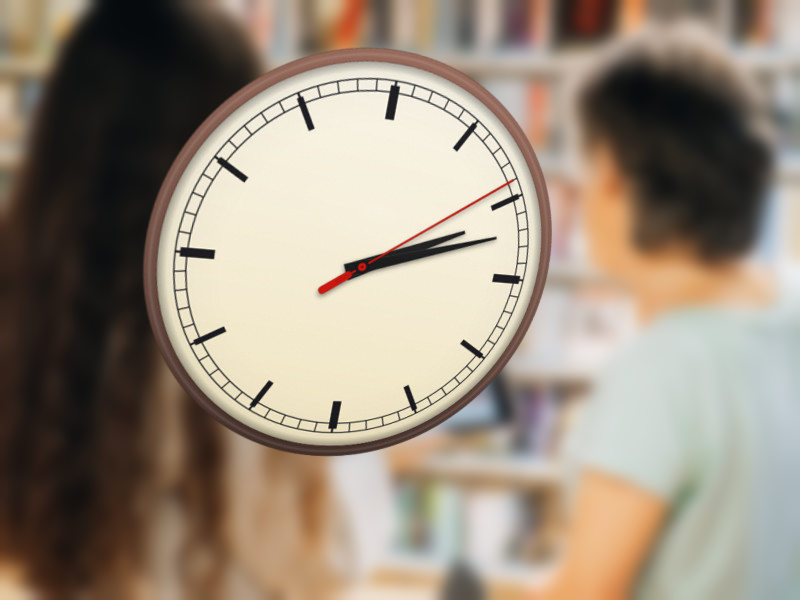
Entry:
2.12.09
